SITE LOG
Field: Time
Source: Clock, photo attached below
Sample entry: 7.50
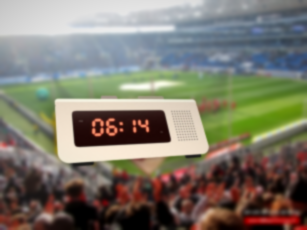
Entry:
6.14
